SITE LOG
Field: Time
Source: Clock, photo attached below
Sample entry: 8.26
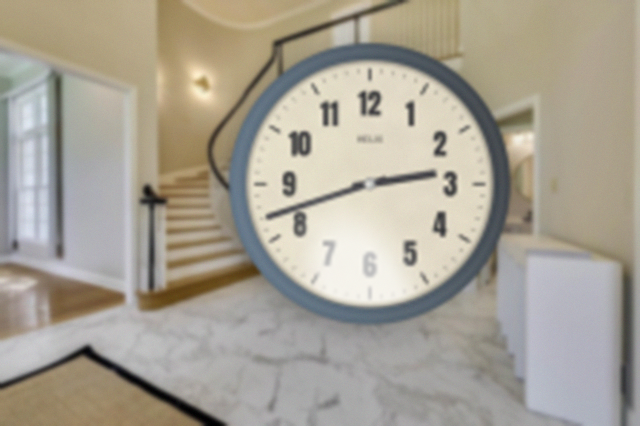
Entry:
2.42
